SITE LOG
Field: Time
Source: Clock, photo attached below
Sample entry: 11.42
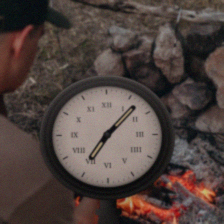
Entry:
7.07
